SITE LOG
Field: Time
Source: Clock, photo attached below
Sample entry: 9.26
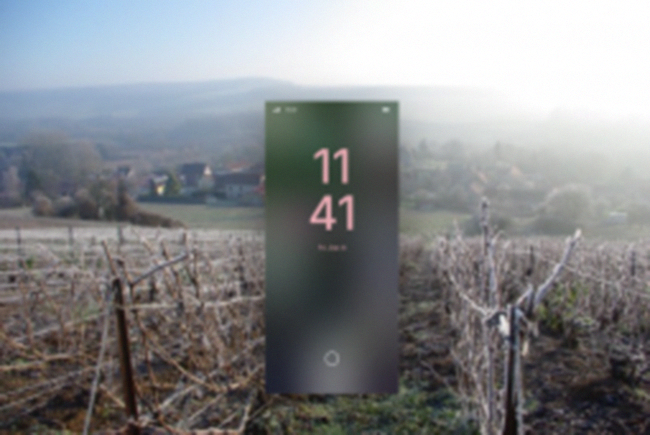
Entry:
11.41
